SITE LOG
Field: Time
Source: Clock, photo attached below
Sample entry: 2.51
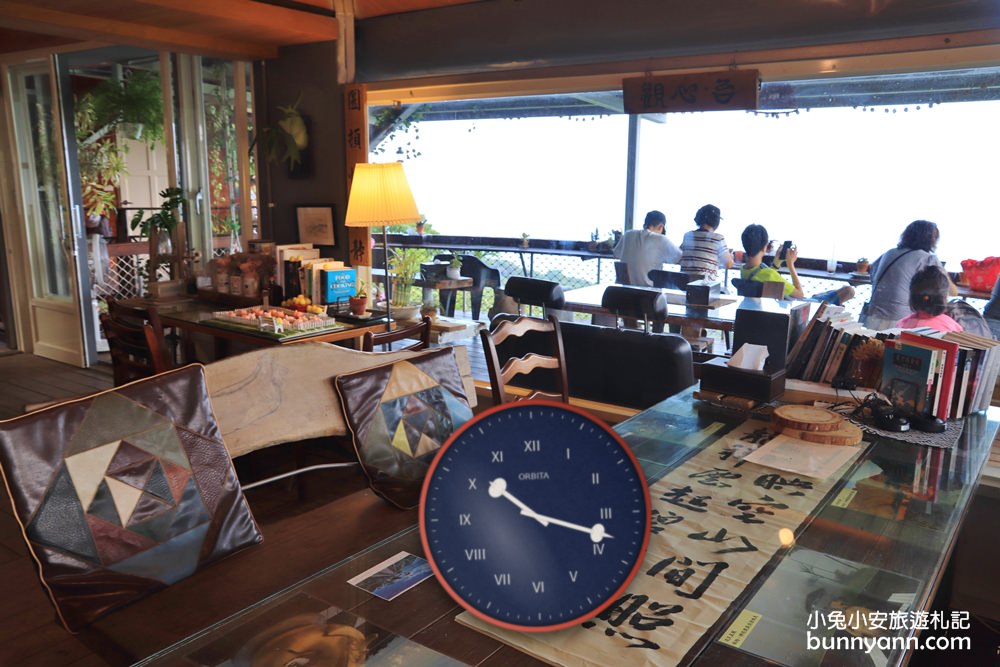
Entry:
10.18
